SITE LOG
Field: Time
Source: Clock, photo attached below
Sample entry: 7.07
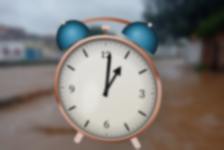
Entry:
1.01
